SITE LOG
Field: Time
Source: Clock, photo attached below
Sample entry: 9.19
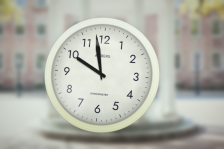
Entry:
9.58
